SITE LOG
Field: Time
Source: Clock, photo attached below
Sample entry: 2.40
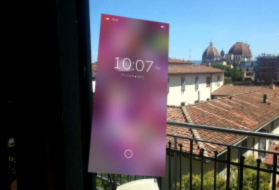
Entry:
10.07
